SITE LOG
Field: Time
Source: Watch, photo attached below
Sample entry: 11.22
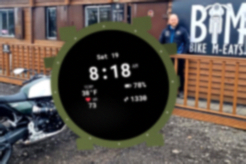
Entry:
8.18
